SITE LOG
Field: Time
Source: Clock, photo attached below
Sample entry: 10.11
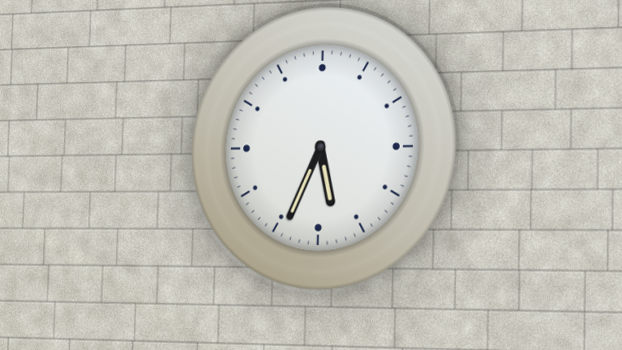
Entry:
5.34
